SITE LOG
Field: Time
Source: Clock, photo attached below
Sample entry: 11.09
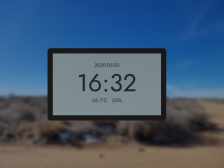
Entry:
16.32
